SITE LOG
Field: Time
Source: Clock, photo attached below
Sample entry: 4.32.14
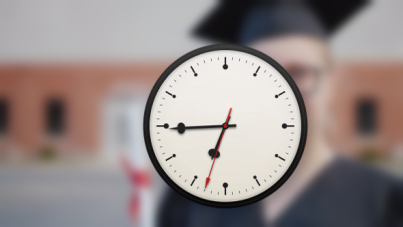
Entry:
6.44.33
